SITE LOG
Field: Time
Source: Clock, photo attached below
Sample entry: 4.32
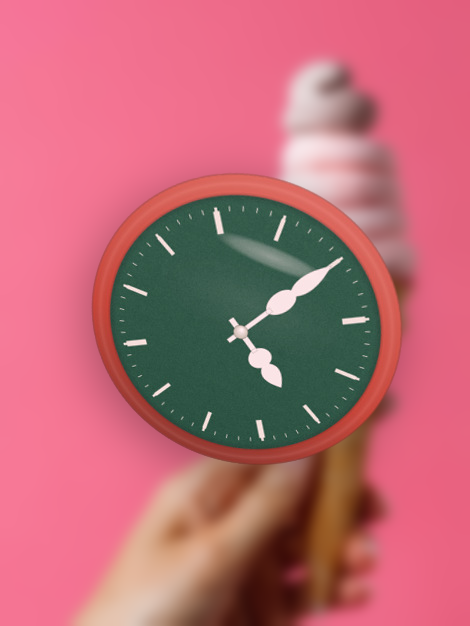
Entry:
5.10
